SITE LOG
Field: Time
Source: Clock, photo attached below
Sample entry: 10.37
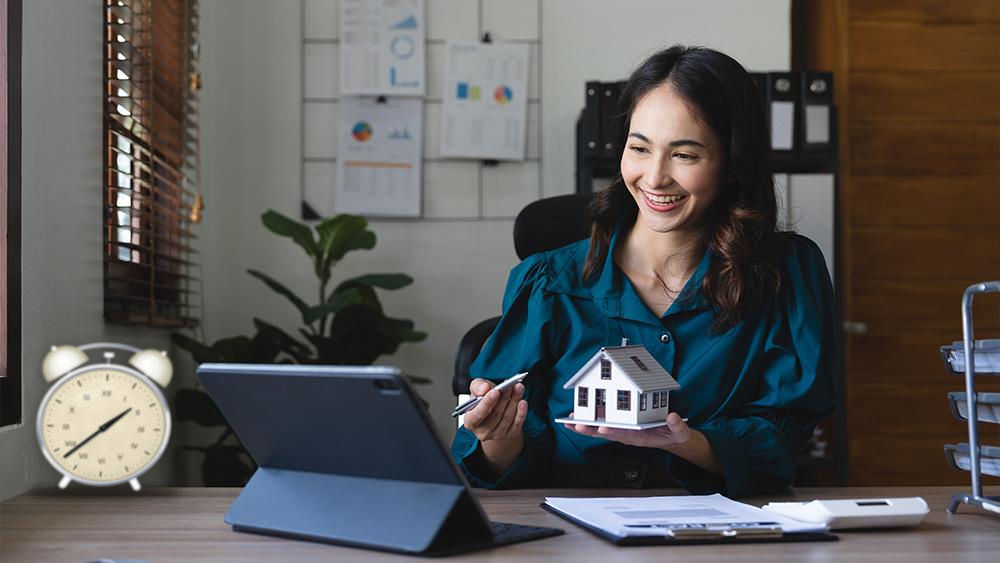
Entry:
1.38
